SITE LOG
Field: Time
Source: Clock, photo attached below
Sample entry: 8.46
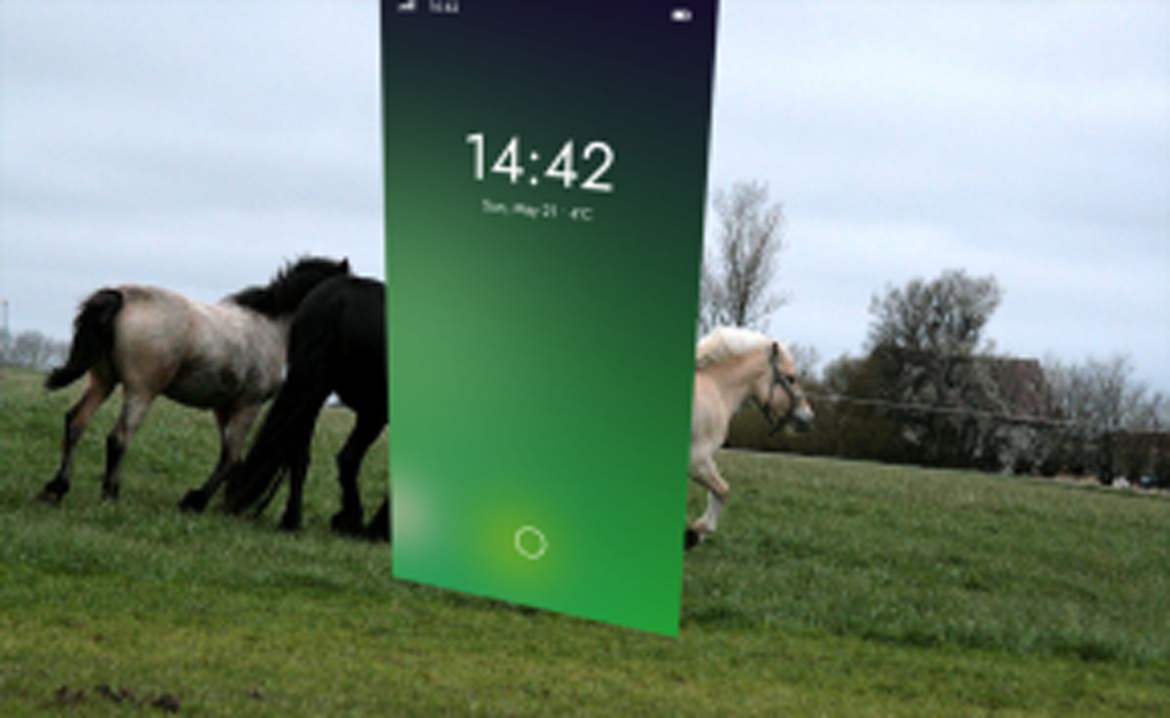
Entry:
14.42
